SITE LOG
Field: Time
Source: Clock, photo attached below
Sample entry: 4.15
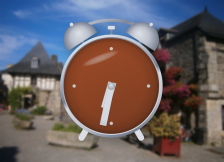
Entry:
6.32
